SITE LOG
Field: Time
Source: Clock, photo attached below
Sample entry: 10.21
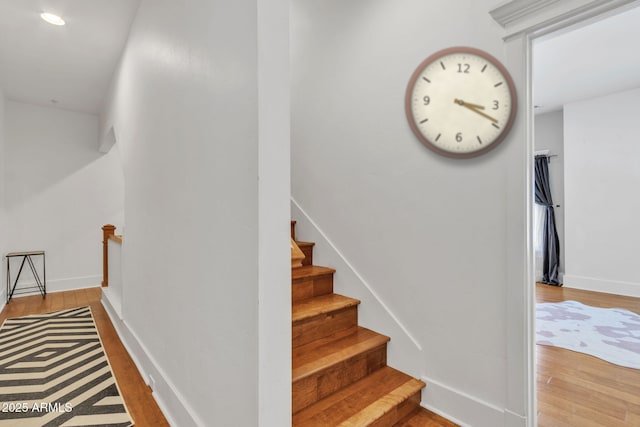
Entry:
3.19
